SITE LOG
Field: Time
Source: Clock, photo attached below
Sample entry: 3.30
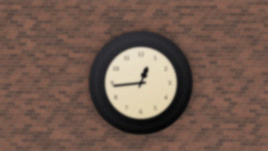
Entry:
12.44
